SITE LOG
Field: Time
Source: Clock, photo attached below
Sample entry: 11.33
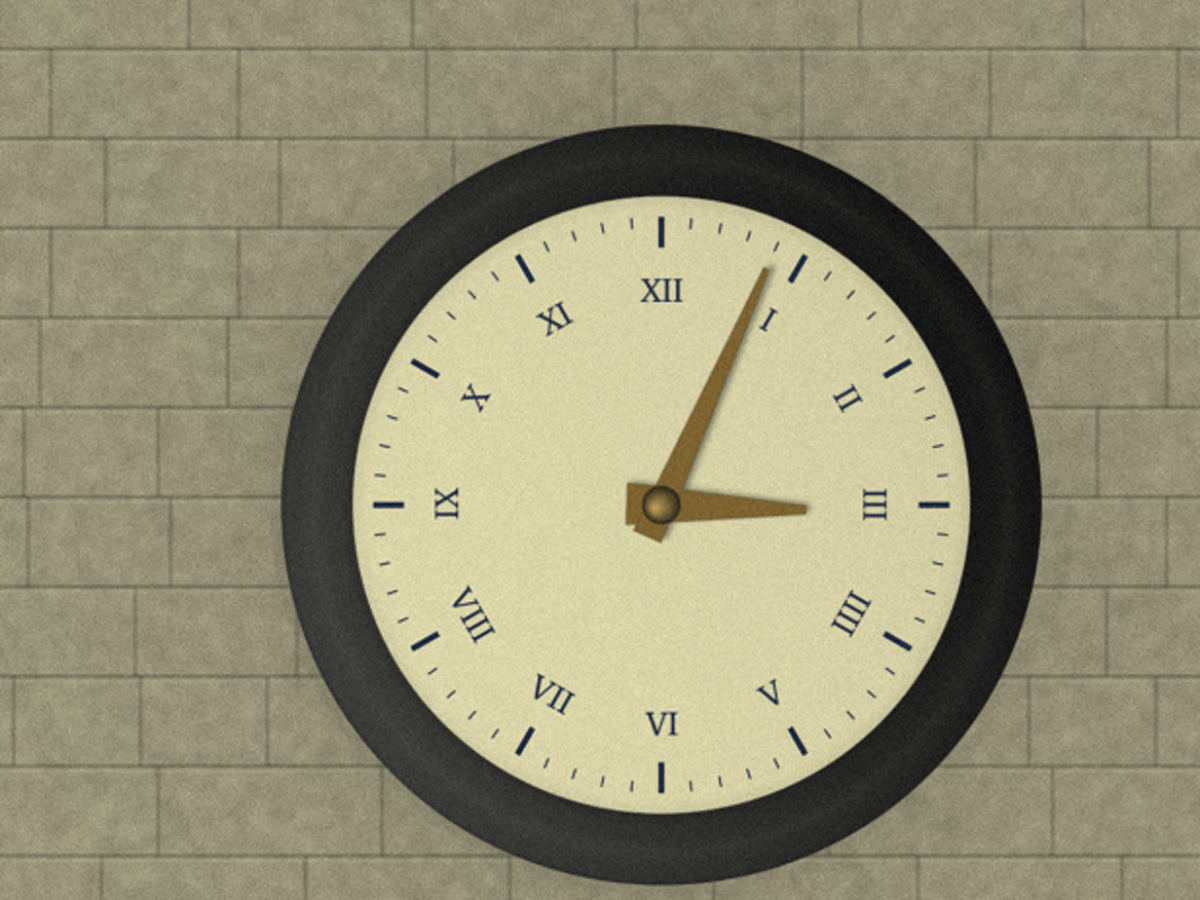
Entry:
3.04
